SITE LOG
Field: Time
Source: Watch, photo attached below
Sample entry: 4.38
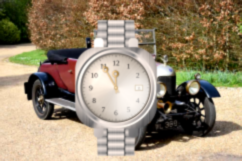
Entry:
11.55
